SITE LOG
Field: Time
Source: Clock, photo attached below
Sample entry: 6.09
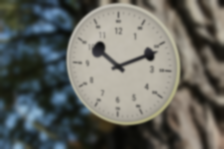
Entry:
10.11
